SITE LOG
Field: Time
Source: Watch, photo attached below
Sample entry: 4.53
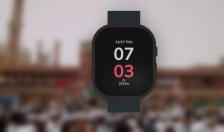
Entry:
7.03
